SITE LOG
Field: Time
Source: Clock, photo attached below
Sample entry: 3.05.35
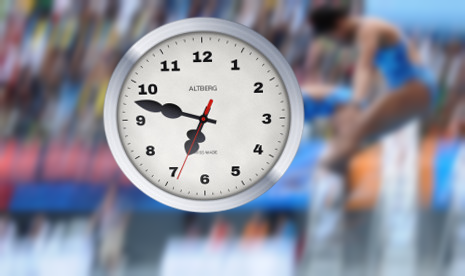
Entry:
6.47.34
